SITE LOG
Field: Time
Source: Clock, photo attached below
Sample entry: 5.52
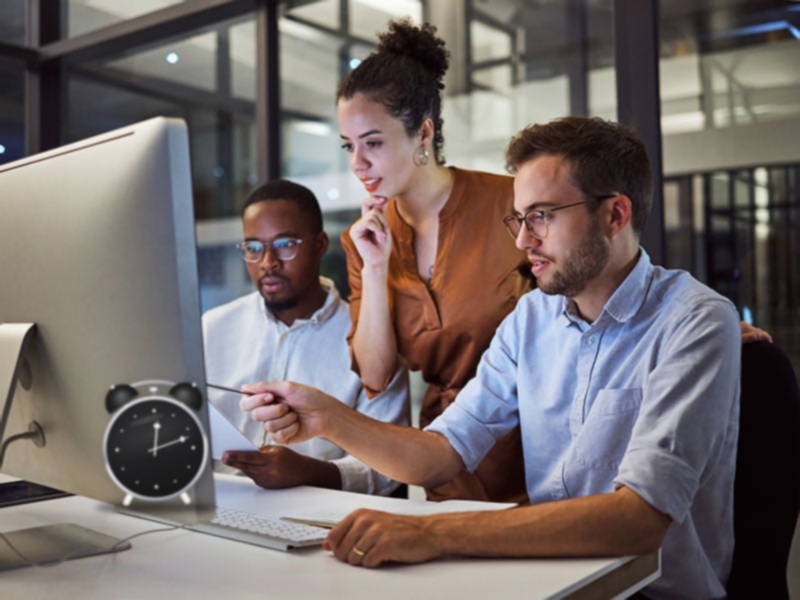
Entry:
12.12
